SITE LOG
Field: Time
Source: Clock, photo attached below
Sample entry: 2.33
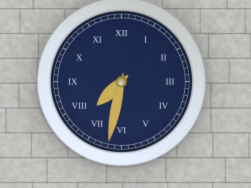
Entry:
7.32
